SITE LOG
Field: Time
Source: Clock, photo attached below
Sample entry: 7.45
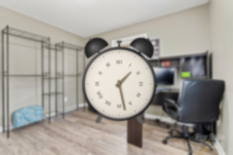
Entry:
1.28
